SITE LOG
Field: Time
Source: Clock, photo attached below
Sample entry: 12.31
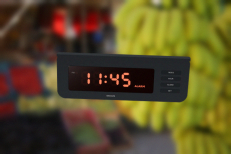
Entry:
11.45
